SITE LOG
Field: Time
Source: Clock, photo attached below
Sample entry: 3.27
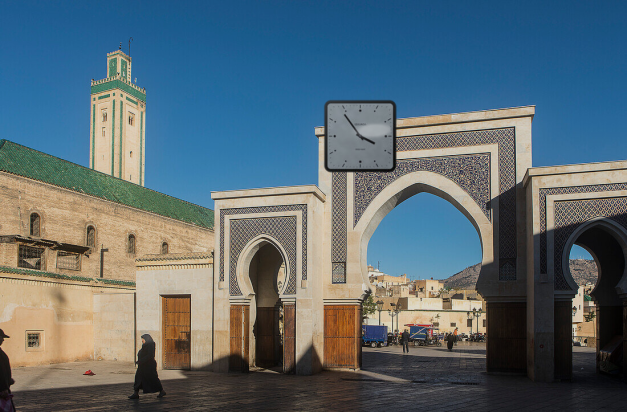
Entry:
3.54
